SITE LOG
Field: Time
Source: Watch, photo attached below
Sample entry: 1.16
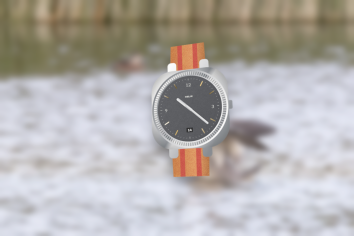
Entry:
10.22
